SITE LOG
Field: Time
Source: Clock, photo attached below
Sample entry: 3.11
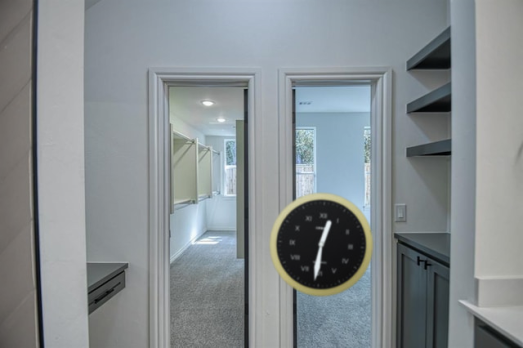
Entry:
12.31
